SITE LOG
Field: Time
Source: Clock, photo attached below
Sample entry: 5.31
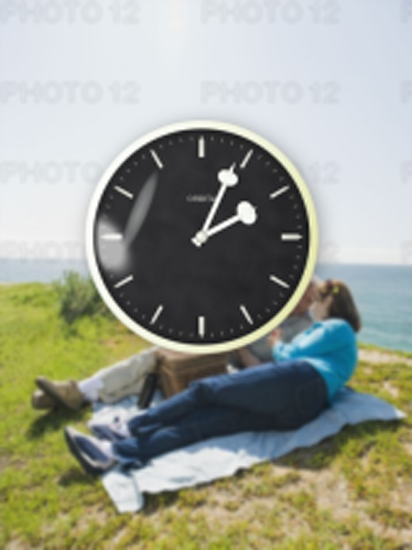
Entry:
2.04
